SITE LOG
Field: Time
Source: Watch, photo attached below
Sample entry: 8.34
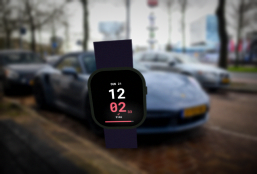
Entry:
12.02
